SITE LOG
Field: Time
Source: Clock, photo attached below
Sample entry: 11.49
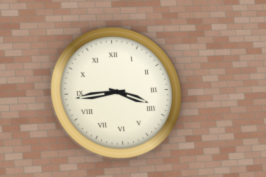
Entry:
3.44
